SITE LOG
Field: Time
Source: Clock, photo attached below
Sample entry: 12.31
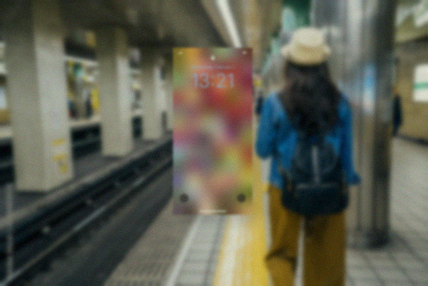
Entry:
13.21
